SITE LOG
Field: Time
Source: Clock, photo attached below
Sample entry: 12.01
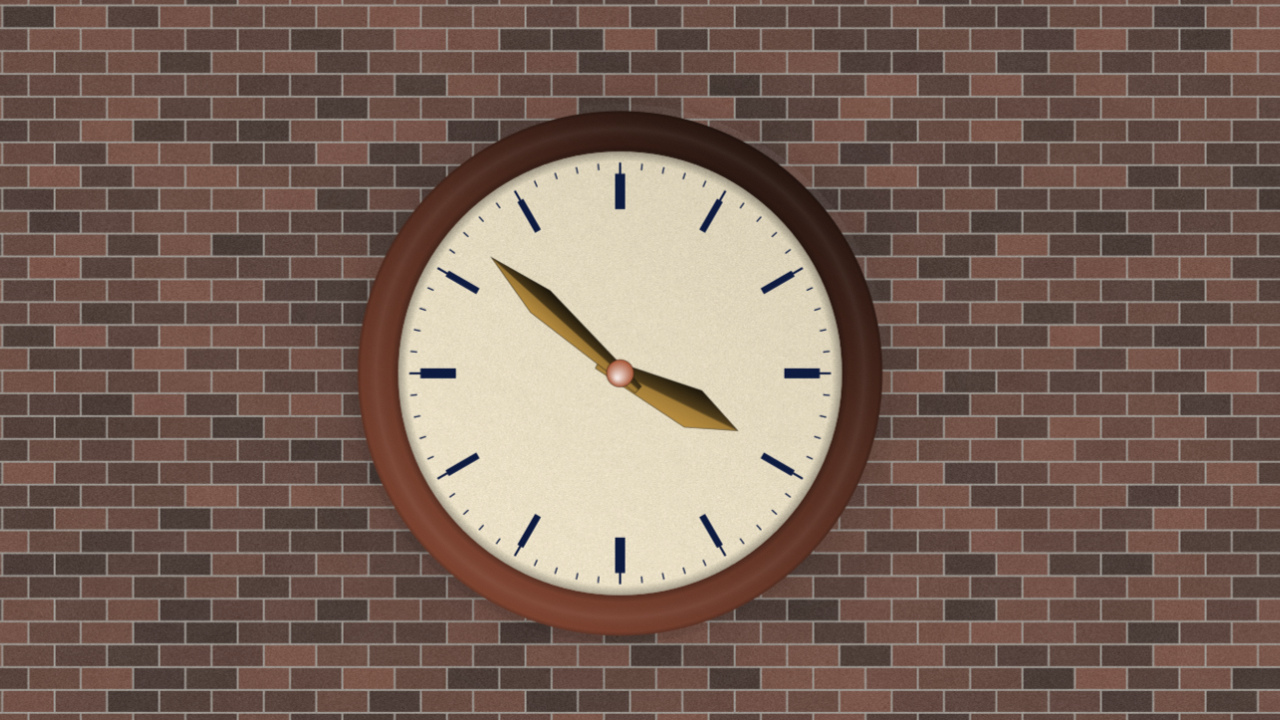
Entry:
3.52
